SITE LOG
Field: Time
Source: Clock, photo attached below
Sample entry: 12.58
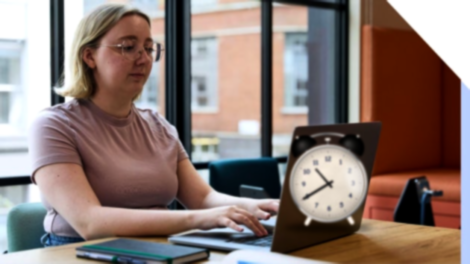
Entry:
10.40
